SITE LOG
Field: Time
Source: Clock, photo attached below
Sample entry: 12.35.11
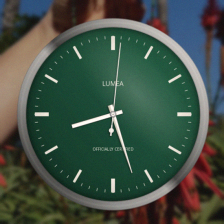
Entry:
8.27.01
